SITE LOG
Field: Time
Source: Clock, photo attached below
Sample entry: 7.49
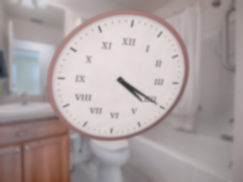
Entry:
4.20
